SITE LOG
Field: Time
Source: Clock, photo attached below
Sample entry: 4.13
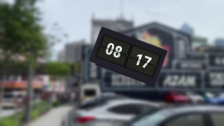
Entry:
8.17
